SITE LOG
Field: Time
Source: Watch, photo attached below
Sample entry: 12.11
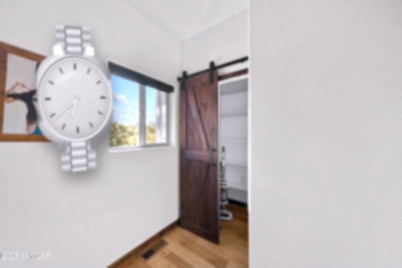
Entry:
6.39
